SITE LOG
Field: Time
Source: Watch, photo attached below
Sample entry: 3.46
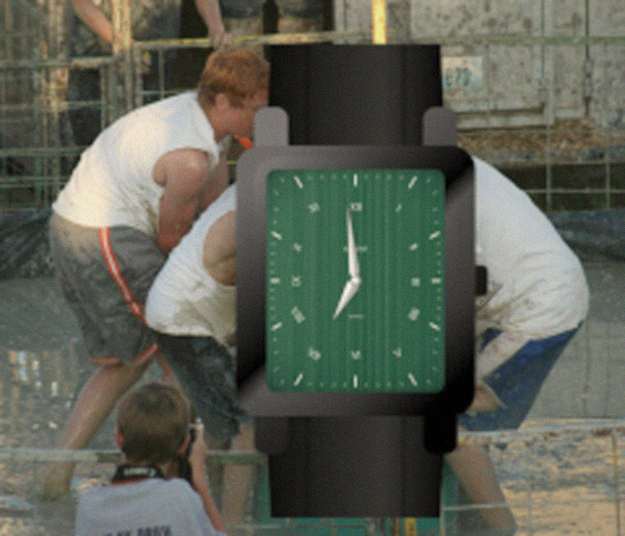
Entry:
6.59
